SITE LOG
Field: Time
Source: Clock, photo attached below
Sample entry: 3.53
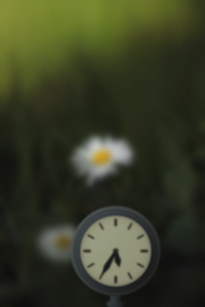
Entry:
5.35
